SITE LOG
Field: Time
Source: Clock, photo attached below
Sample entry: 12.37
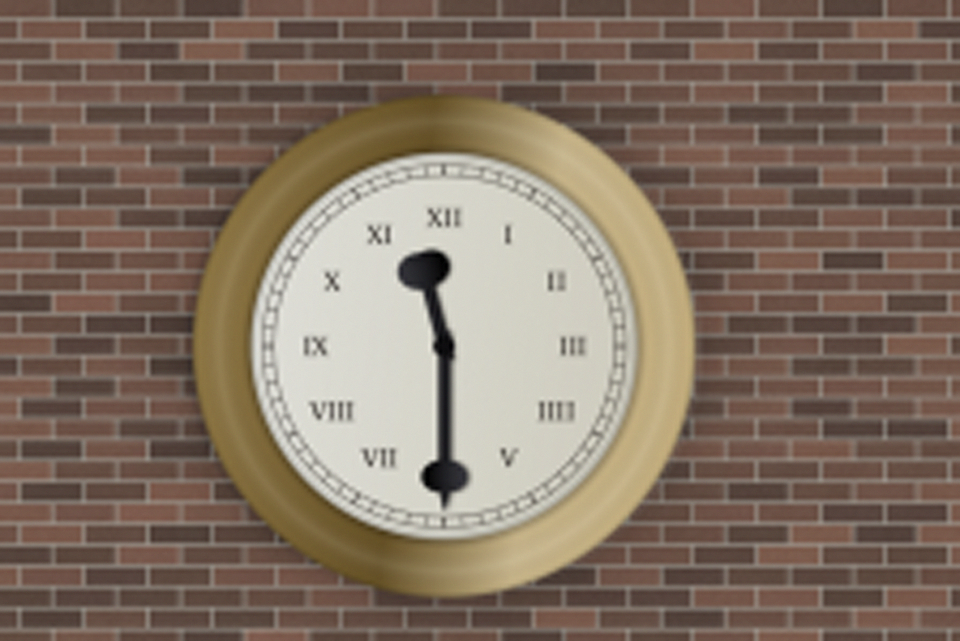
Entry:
11.30
